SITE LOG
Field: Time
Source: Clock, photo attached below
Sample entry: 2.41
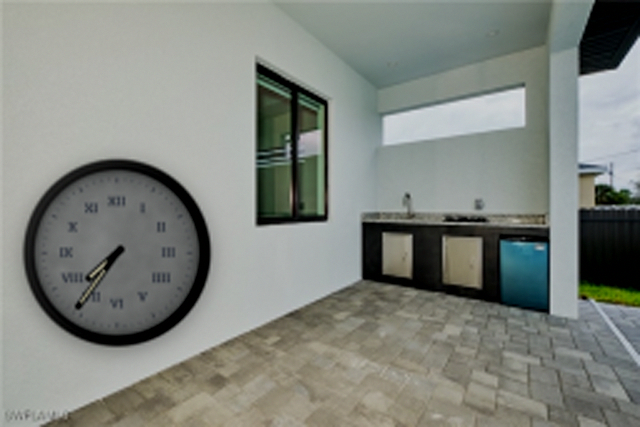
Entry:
7.36
